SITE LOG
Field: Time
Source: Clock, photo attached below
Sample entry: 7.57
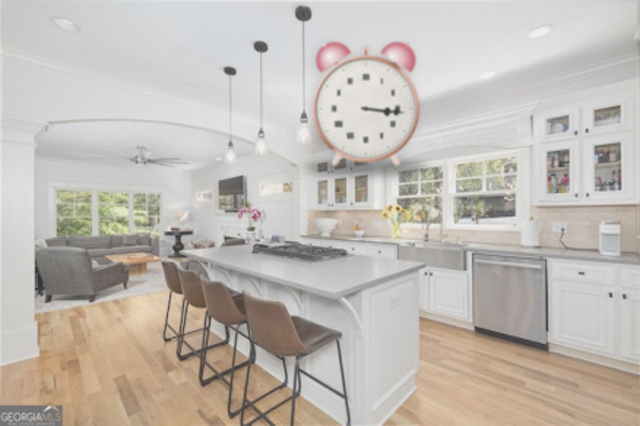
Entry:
3.16
